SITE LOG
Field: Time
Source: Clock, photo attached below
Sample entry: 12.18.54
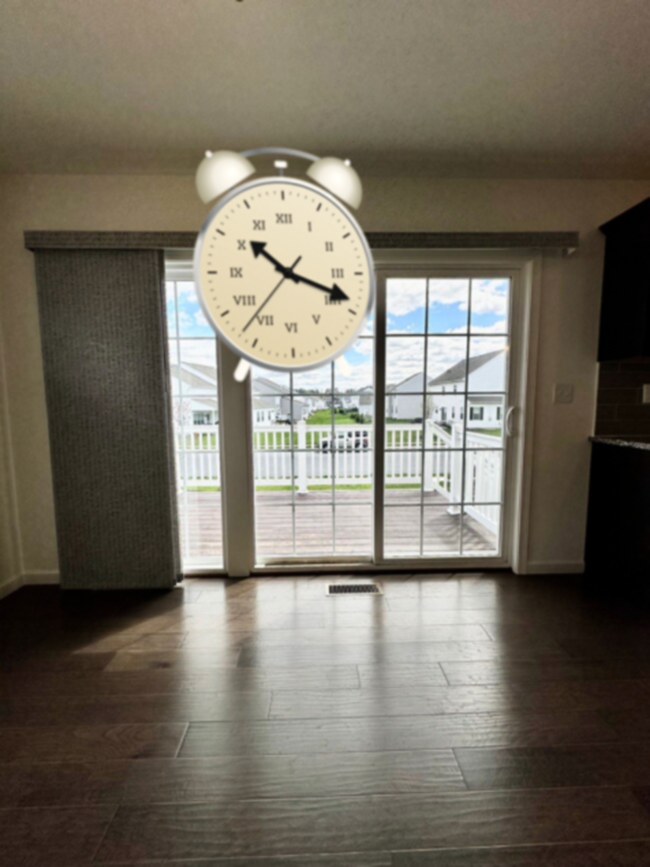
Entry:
10.18.37
